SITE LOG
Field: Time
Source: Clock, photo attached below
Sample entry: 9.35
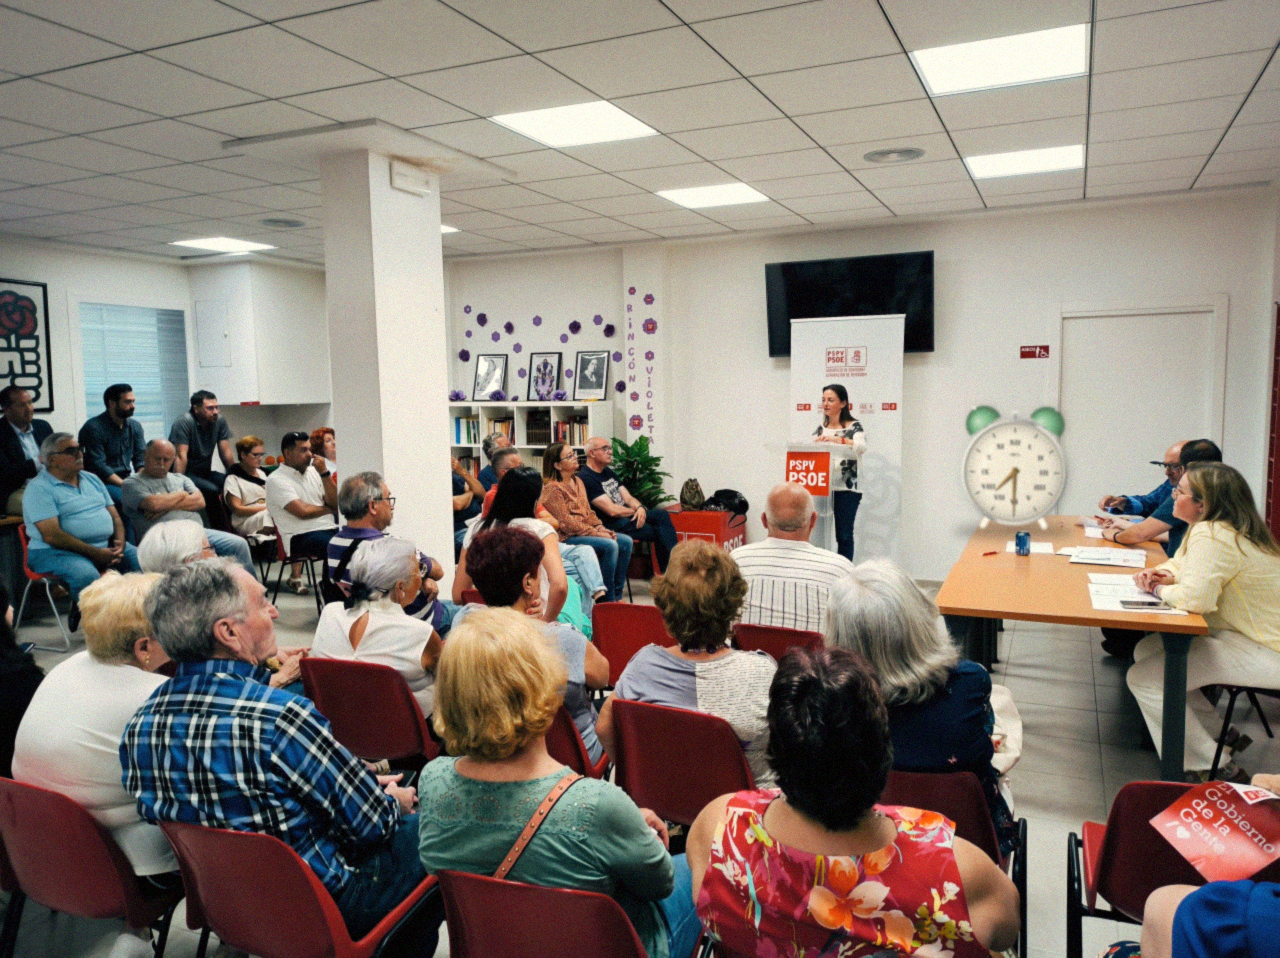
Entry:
7.30
